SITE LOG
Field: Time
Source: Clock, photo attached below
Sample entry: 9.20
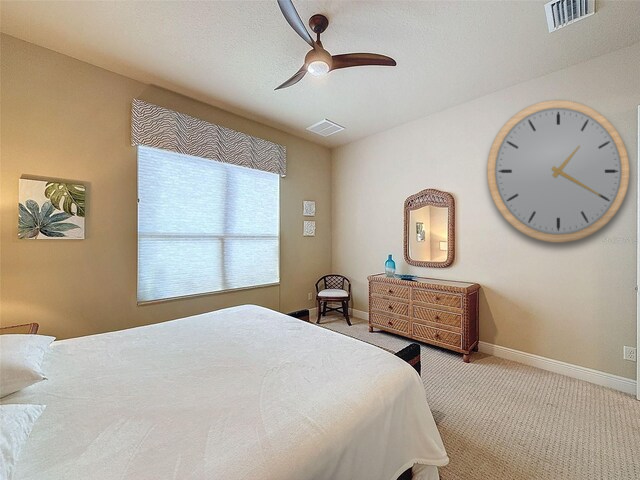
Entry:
1.20
